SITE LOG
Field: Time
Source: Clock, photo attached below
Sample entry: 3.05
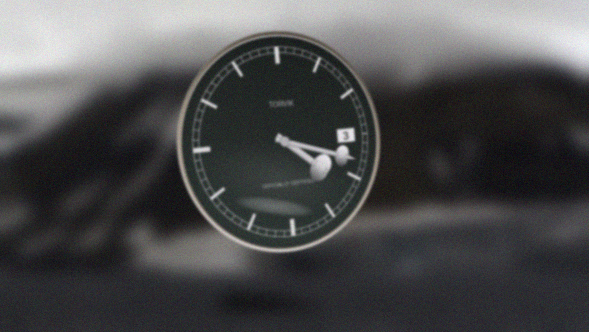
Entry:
4.18
